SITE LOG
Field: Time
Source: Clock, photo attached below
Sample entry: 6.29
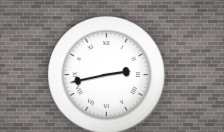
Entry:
2.43
